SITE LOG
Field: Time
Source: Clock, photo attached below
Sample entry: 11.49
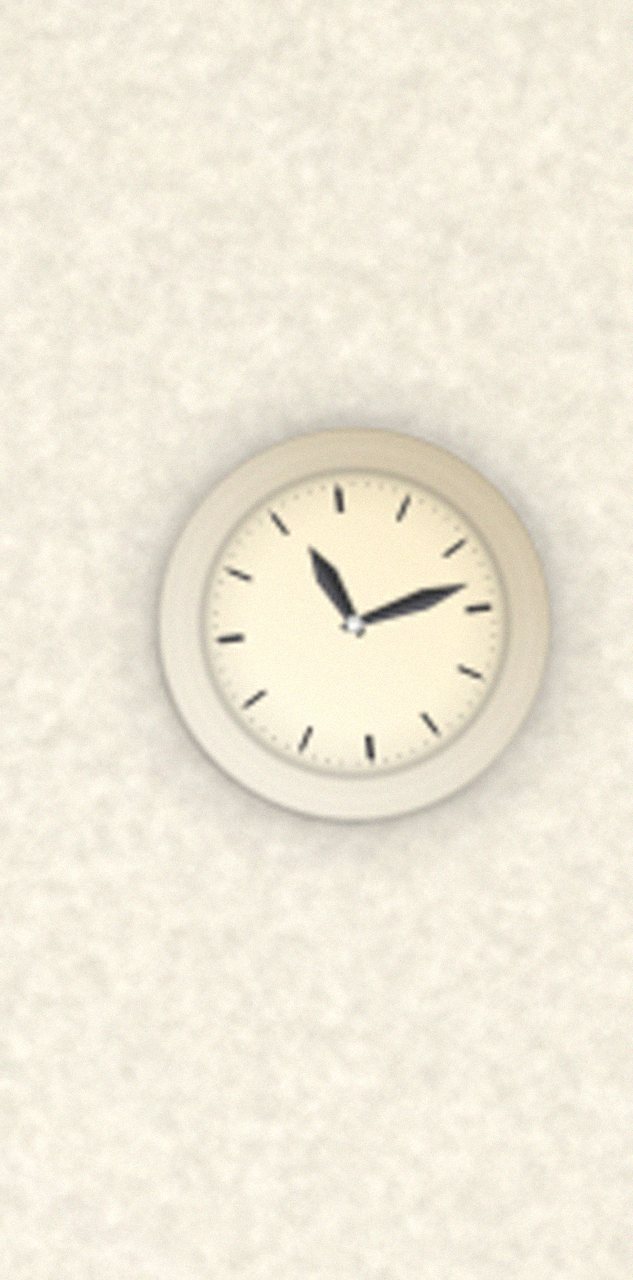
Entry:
11.13
